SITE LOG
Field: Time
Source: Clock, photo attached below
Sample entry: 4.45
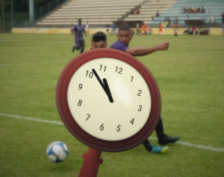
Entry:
10.52
